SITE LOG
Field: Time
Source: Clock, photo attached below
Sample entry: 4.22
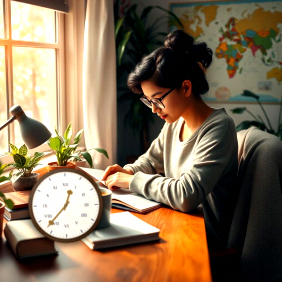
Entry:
12.37
